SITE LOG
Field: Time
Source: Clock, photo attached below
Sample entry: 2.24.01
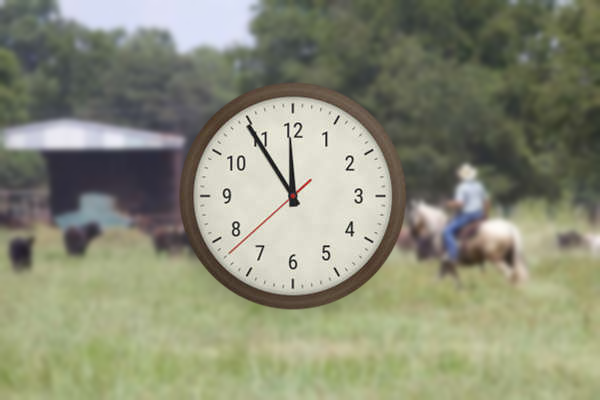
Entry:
11.54.38
